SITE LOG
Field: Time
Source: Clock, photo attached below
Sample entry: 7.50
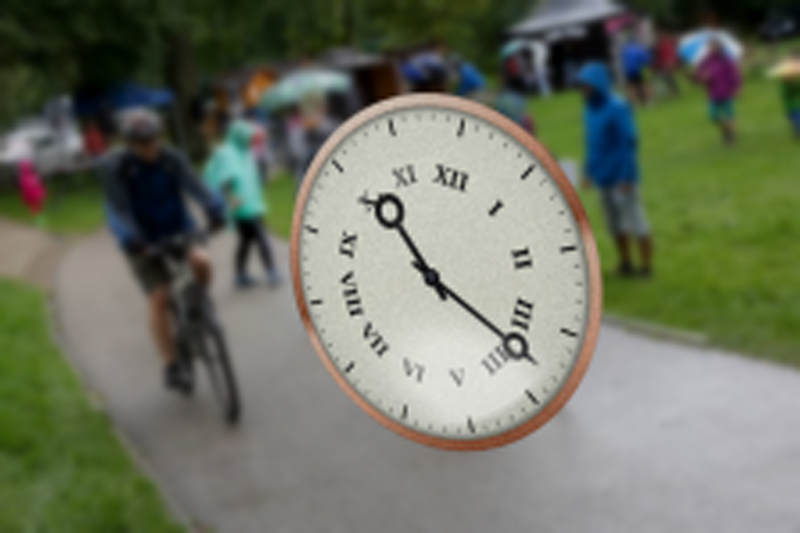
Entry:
10.18
